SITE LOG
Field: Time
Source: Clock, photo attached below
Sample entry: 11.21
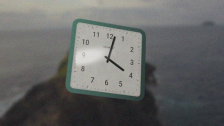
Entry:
4.02
